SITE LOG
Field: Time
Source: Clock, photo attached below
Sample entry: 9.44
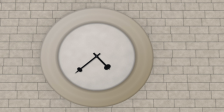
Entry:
4.38
